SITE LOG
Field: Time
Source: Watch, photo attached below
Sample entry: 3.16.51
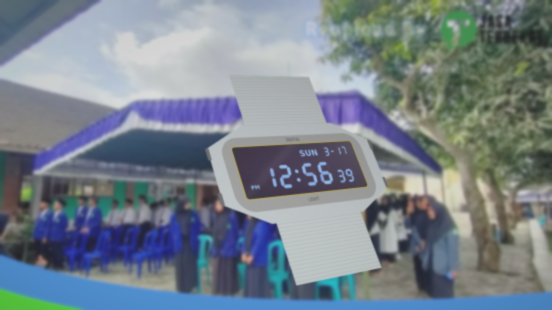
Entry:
12.56.39
